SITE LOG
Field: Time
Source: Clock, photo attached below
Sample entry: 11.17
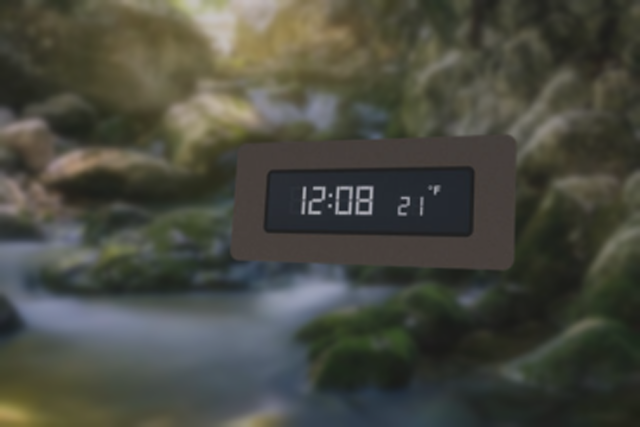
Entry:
12.08
